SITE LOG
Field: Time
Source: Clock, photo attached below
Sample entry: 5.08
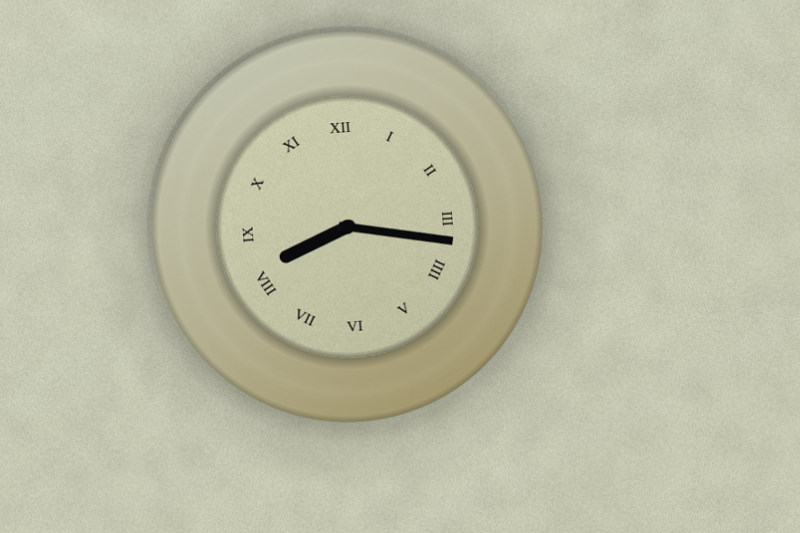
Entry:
8.17
